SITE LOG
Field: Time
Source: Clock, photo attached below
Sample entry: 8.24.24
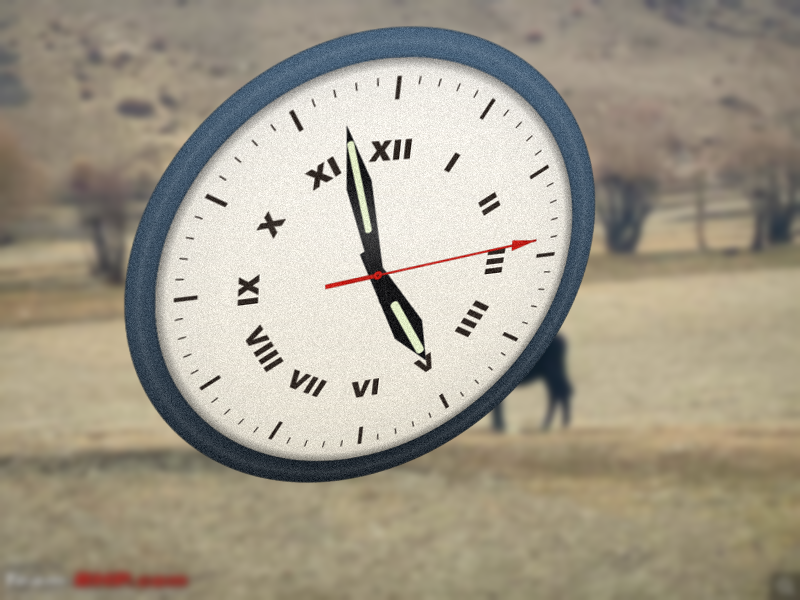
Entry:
4.57.14
